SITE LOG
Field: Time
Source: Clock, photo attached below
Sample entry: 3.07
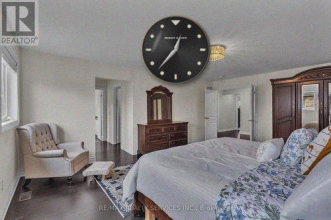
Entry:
12.37
